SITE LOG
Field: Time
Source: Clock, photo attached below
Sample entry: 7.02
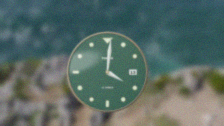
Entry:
4.01
